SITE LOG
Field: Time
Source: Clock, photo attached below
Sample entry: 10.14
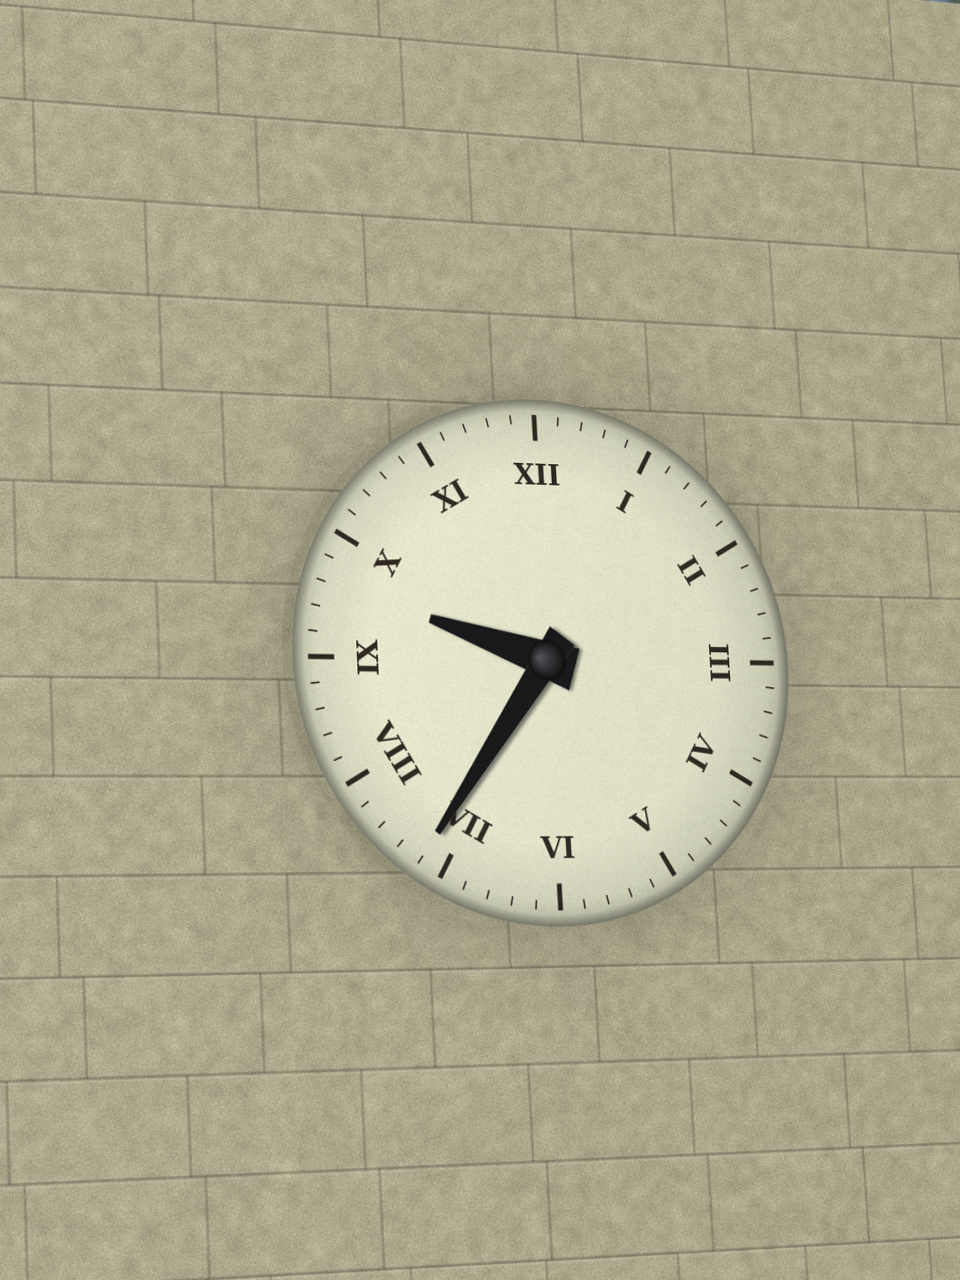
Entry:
9.36
